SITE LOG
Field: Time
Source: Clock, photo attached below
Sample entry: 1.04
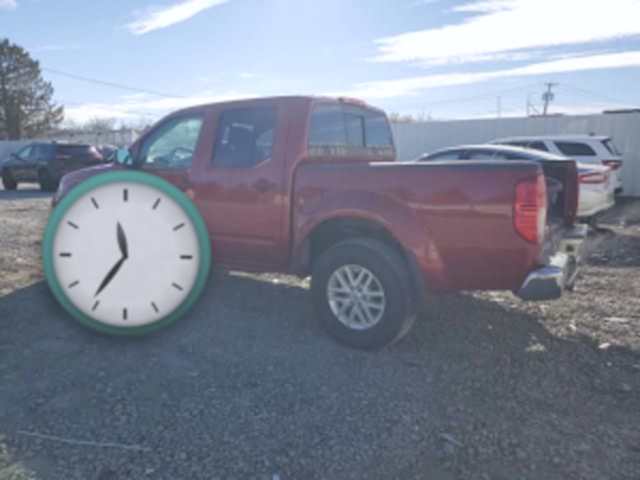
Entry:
11.36
